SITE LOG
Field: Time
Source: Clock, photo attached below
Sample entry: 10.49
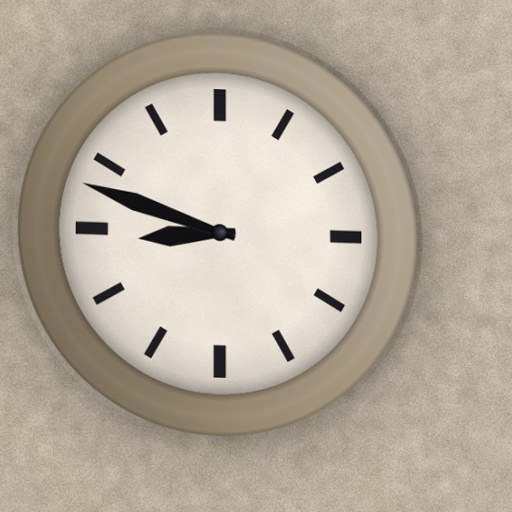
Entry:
8.48
